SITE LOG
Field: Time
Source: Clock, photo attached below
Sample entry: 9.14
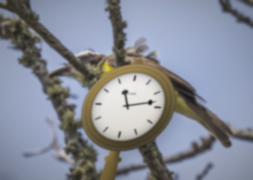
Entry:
11.13
